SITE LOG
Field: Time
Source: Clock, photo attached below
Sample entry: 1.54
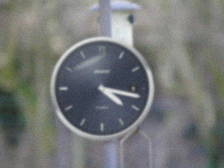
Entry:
4.17
